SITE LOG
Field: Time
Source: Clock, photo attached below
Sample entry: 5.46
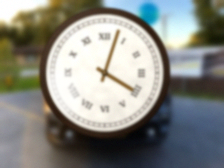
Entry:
4.03
